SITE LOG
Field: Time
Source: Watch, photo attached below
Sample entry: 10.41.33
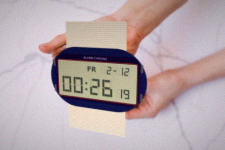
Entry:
0.26.19
